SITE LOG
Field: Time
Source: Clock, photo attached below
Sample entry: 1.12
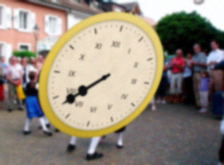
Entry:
7.38
